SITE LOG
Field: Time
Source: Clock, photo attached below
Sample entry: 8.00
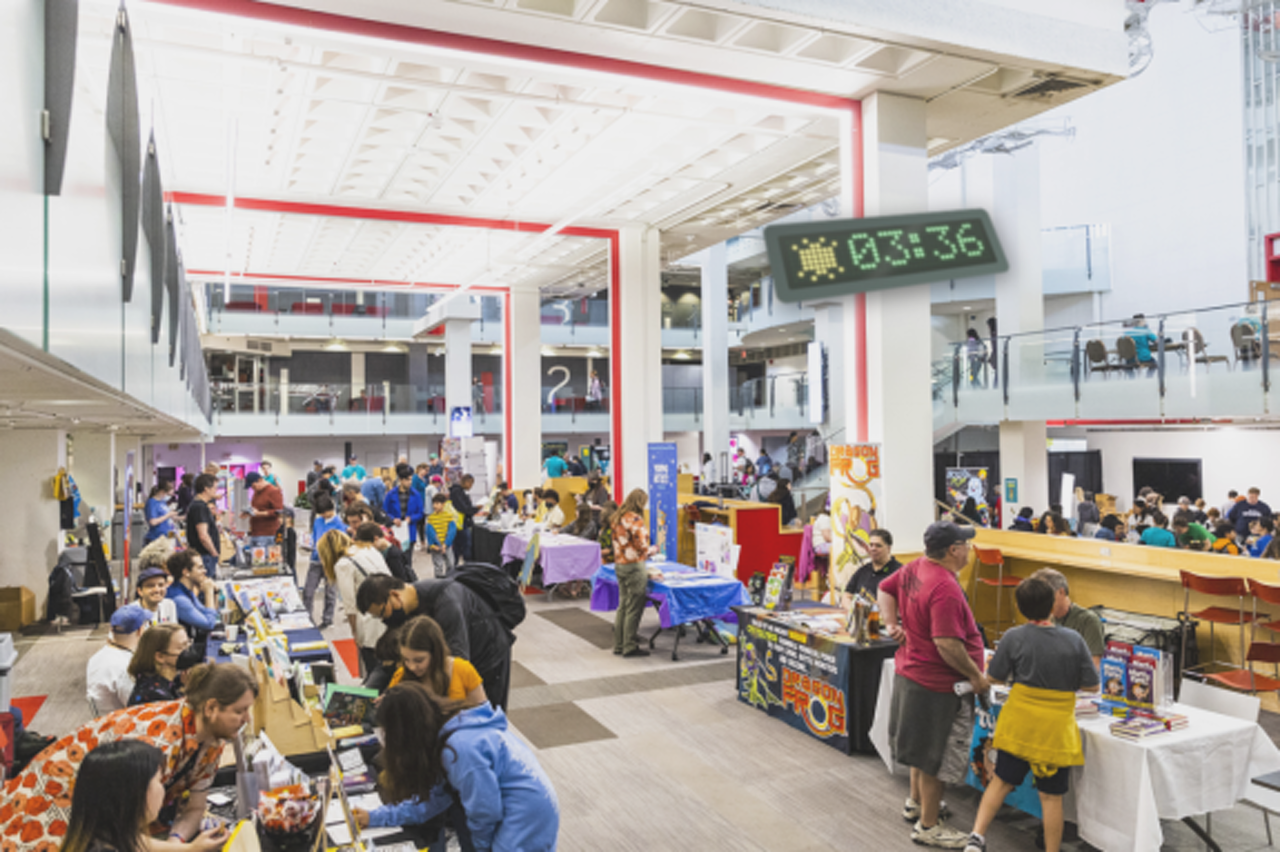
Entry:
3.36
